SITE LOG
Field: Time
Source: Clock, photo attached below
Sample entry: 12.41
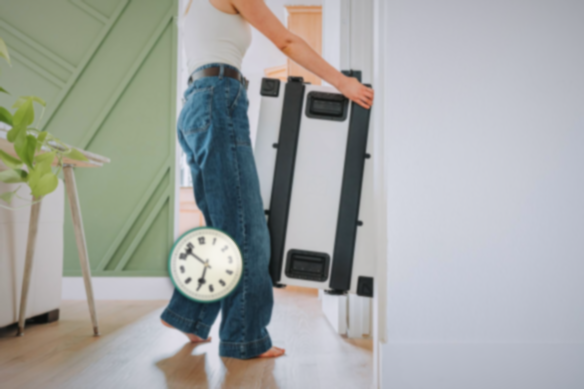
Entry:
6.53
